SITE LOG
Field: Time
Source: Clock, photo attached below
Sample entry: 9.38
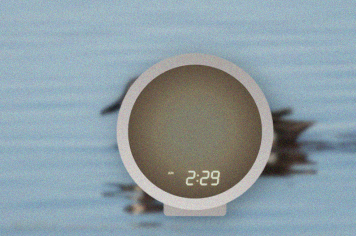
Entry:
2.29
